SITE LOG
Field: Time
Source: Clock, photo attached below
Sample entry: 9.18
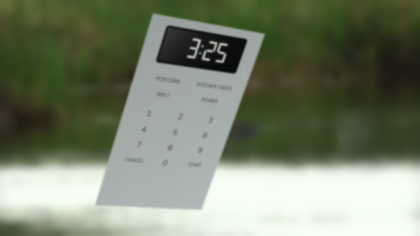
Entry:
3.25
